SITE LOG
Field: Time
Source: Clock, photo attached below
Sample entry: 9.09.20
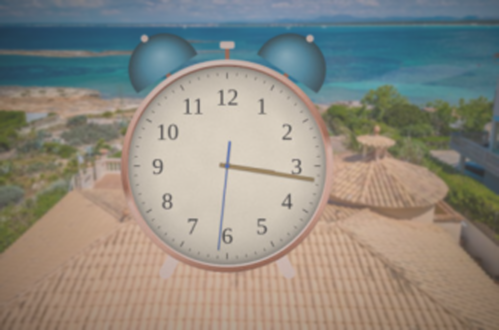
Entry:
3.16.31
